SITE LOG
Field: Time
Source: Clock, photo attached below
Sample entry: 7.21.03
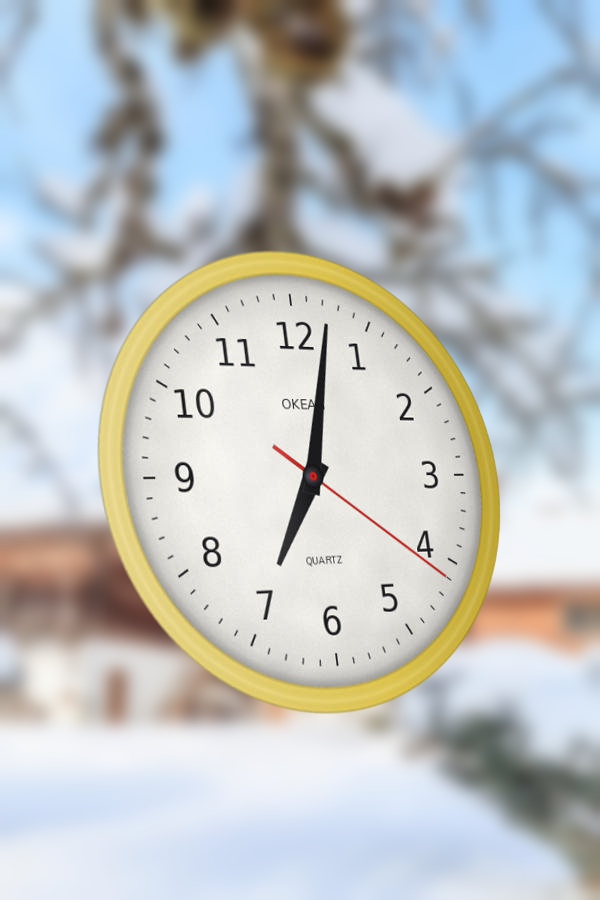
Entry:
7.02.21
